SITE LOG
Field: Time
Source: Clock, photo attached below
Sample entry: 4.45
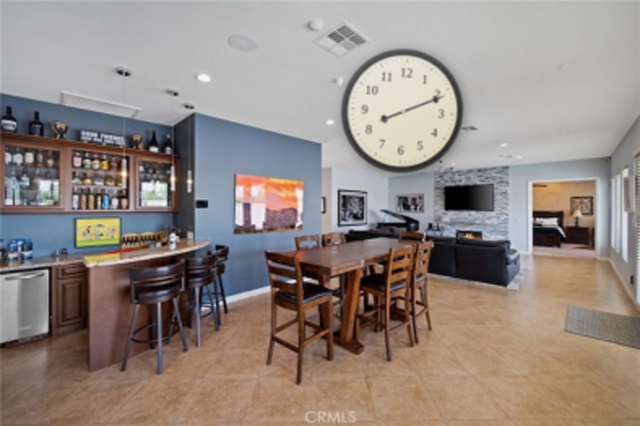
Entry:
8.11
